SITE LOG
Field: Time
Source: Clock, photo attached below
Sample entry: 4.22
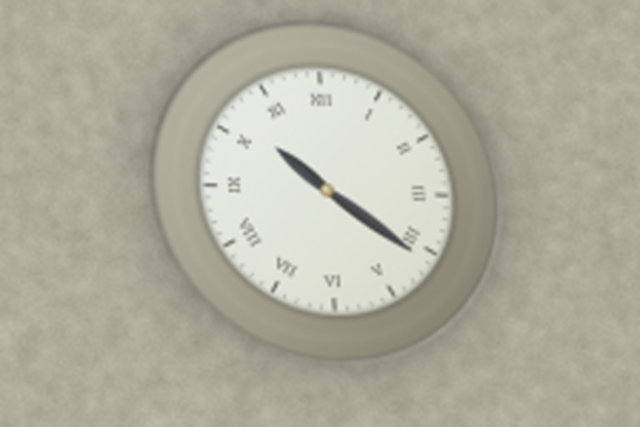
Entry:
10.21
